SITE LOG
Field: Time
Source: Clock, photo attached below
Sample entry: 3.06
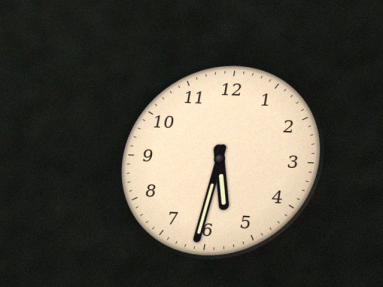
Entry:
5.31
